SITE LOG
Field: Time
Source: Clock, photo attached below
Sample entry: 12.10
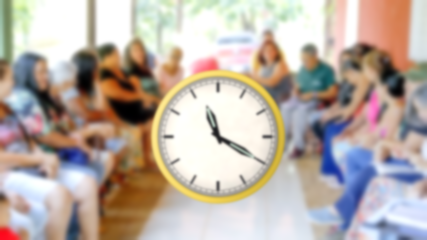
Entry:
11.20
